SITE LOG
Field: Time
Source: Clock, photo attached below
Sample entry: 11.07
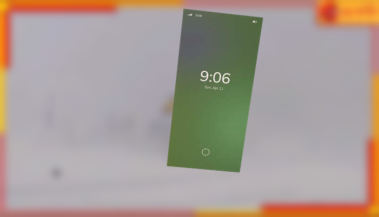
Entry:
9.06
